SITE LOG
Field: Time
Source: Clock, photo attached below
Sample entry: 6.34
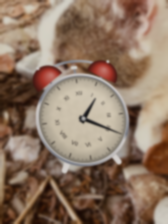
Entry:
1.20
